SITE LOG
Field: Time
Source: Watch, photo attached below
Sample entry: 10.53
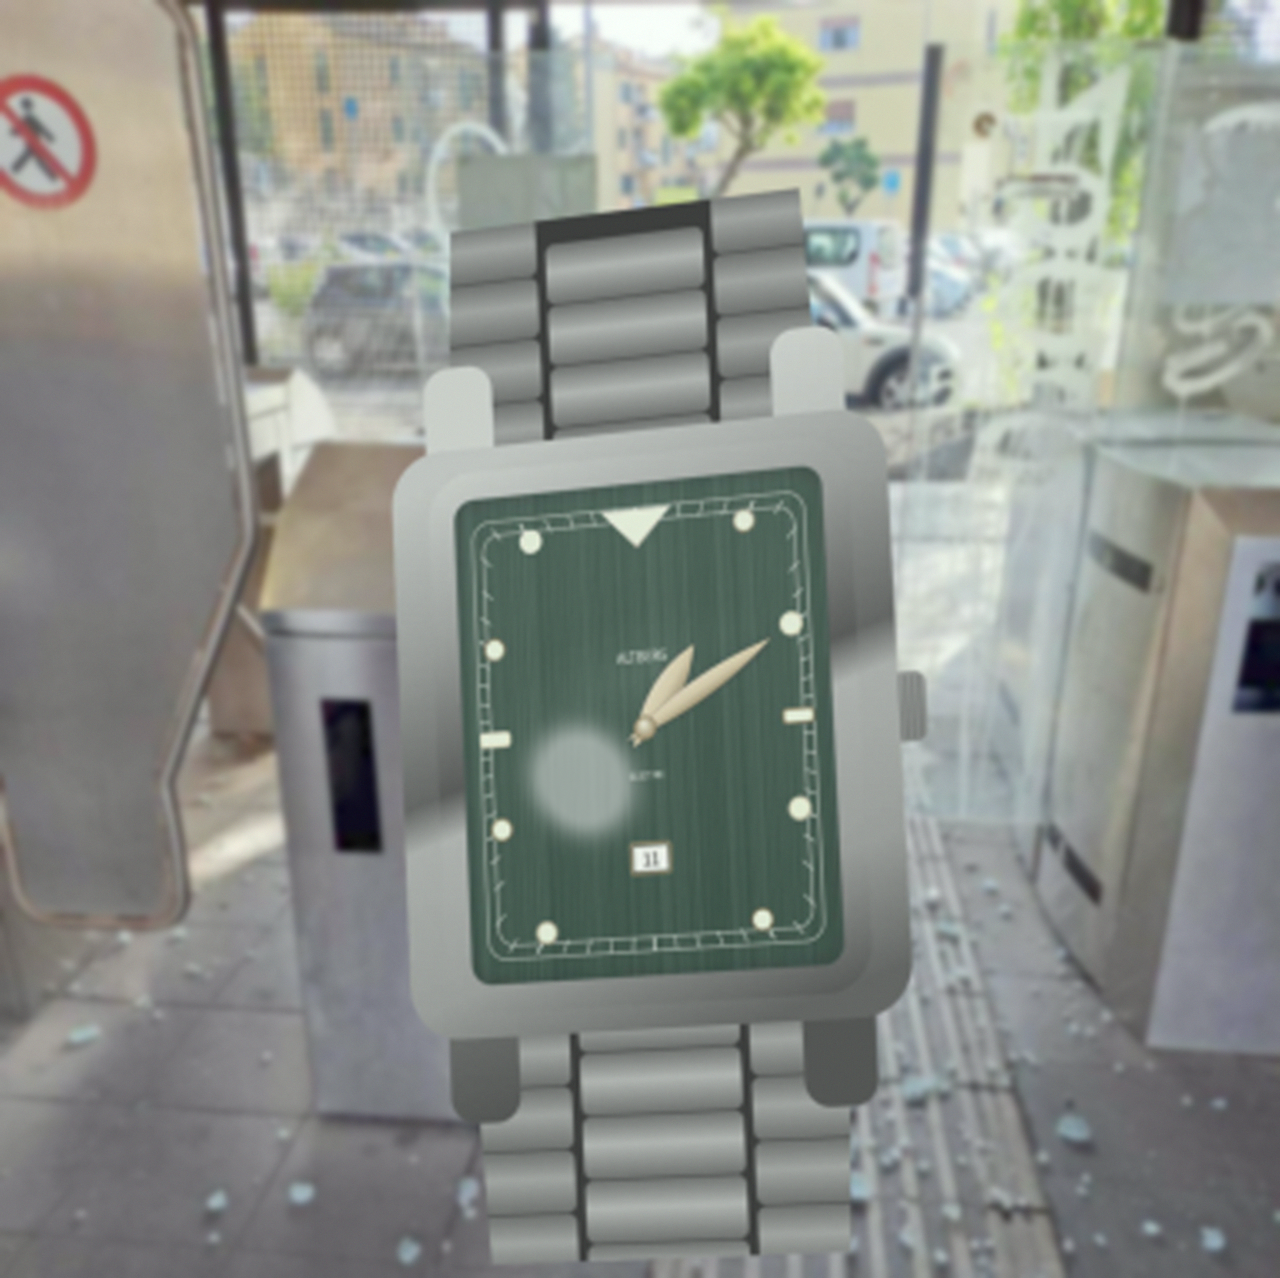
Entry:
1.10
